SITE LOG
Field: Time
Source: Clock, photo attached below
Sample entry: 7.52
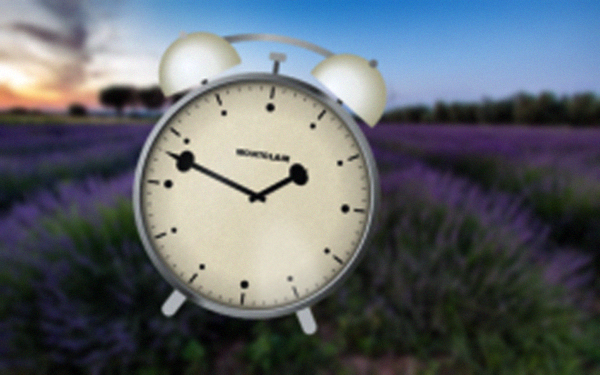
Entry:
1.48
